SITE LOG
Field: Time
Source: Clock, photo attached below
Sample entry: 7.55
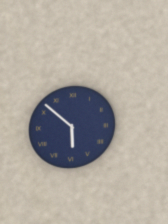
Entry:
5.52
